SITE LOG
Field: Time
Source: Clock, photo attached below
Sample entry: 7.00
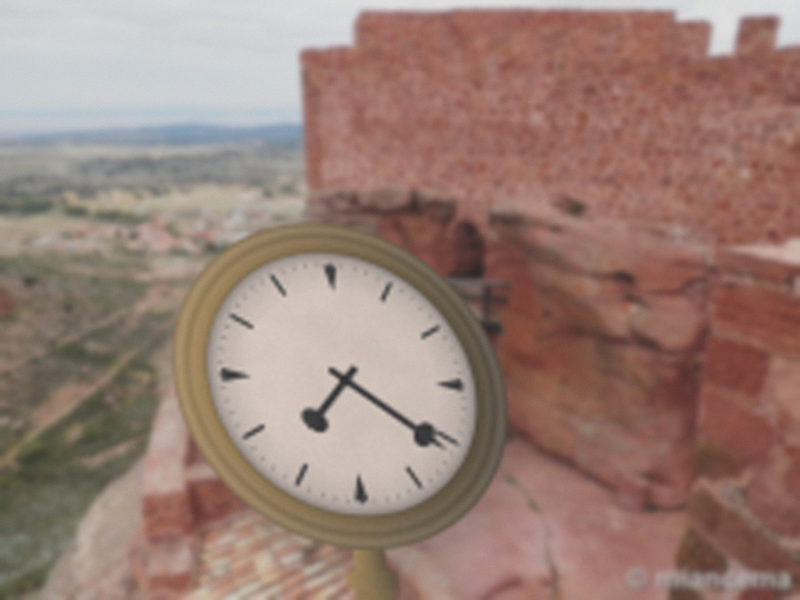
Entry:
7.21
